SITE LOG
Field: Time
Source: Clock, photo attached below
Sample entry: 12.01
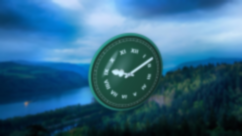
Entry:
9.08
